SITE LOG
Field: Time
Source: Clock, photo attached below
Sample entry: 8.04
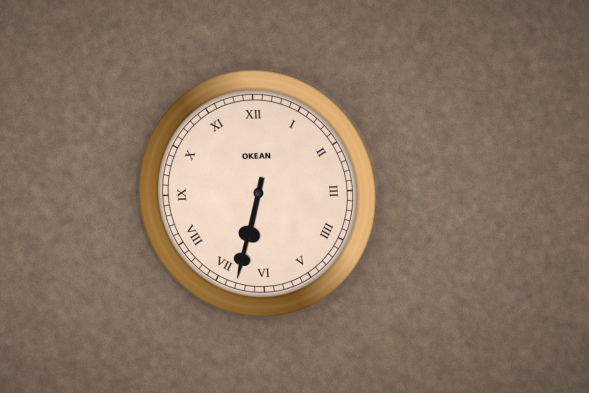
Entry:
6.33
